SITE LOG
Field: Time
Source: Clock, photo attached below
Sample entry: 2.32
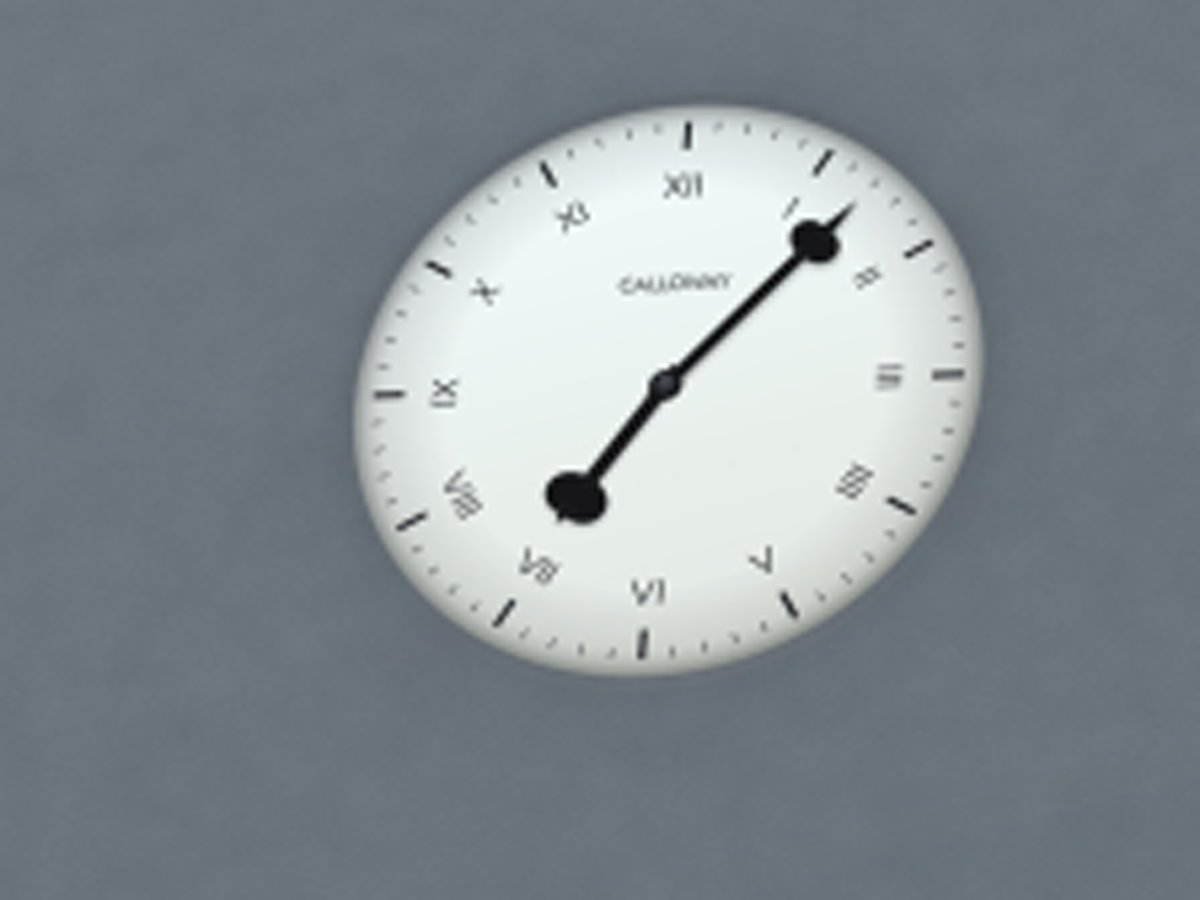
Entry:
7.07
